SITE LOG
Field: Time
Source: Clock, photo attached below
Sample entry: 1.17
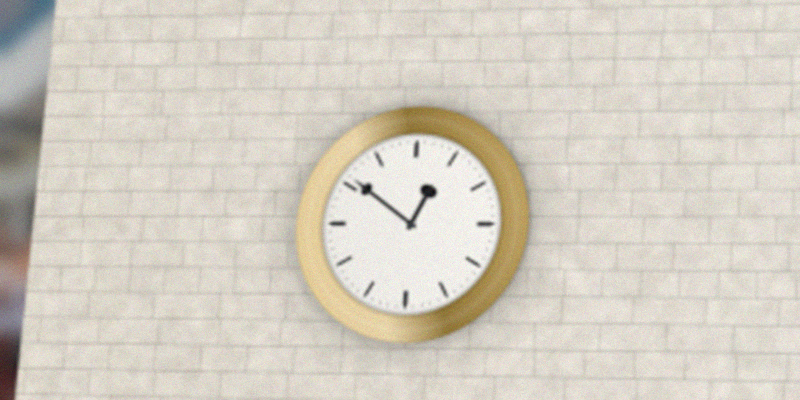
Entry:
12.51
